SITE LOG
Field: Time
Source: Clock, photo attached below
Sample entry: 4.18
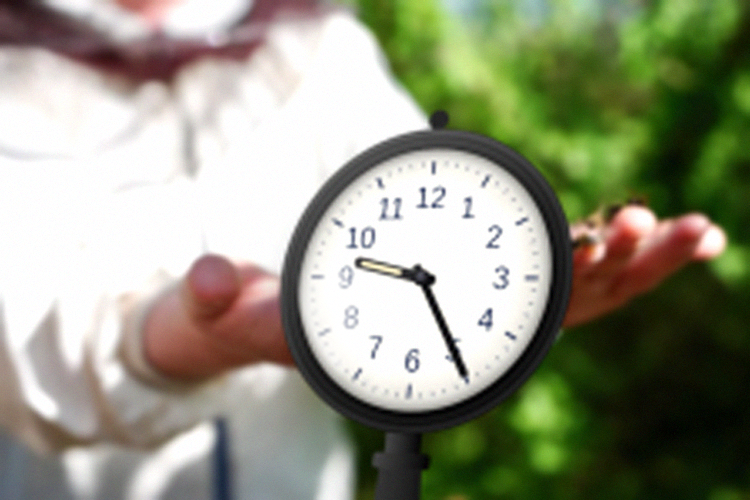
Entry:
9.25
